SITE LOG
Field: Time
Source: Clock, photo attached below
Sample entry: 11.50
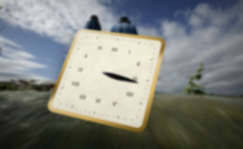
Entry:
3.16
